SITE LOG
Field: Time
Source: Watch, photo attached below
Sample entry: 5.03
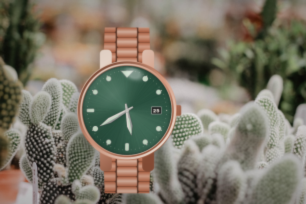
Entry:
5.40
